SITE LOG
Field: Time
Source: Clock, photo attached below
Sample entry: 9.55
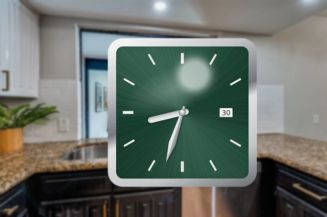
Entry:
8.33
